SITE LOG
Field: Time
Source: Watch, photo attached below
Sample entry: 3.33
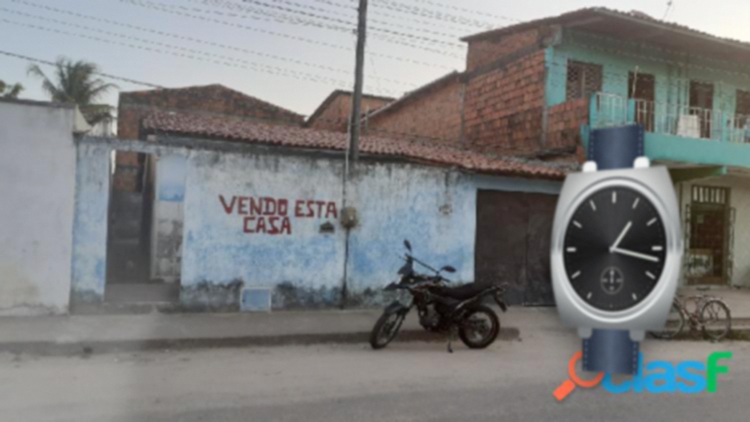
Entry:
1.17
